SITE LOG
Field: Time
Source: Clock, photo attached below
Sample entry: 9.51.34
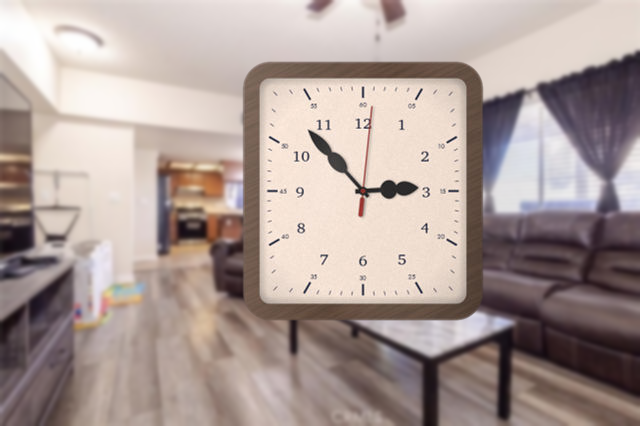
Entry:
2.53.01
